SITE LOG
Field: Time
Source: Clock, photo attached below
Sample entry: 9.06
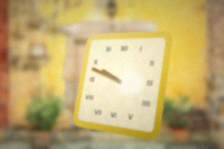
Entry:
9.48
